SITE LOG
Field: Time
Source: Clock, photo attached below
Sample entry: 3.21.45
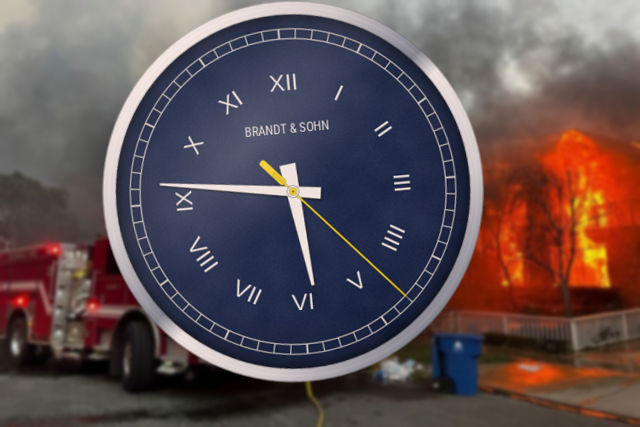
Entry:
5.46.23
